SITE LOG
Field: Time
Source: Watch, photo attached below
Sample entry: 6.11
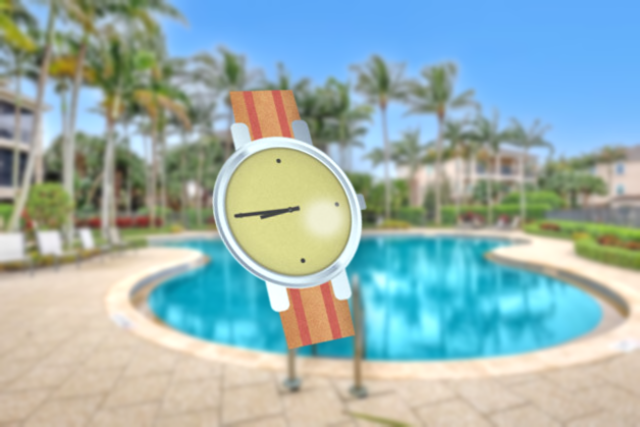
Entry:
8.45
